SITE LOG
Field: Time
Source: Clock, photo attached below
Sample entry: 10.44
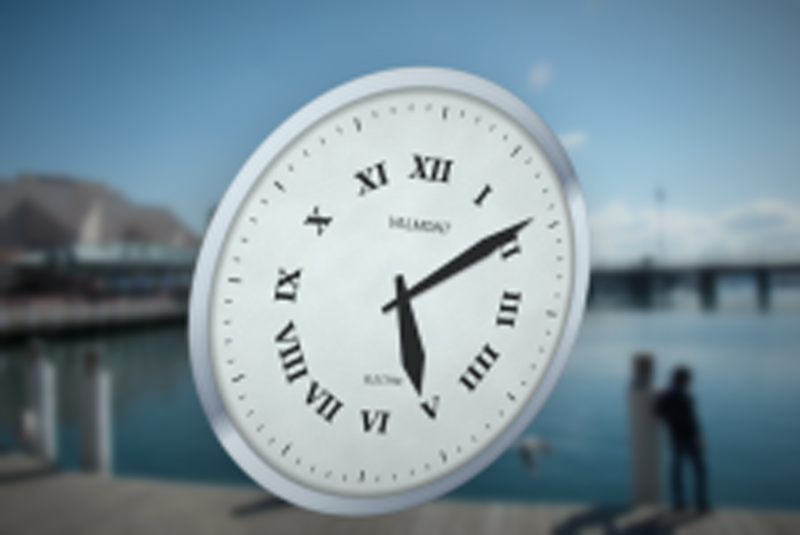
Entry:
5.09
